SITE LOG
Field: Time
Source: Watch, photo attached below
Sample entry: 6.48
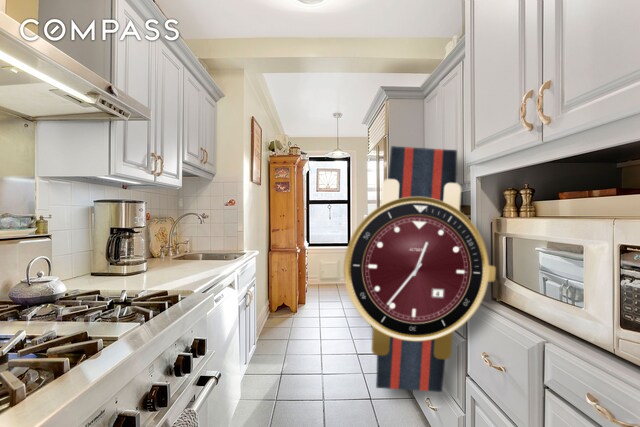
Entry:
12.36
